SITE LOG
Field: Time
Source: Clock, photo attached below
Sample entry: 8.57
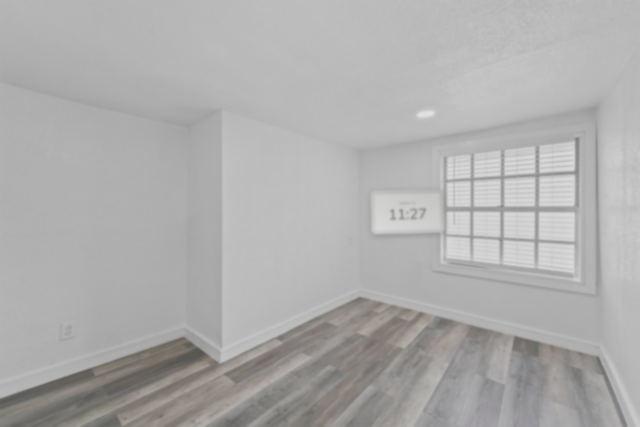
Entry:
11.27
